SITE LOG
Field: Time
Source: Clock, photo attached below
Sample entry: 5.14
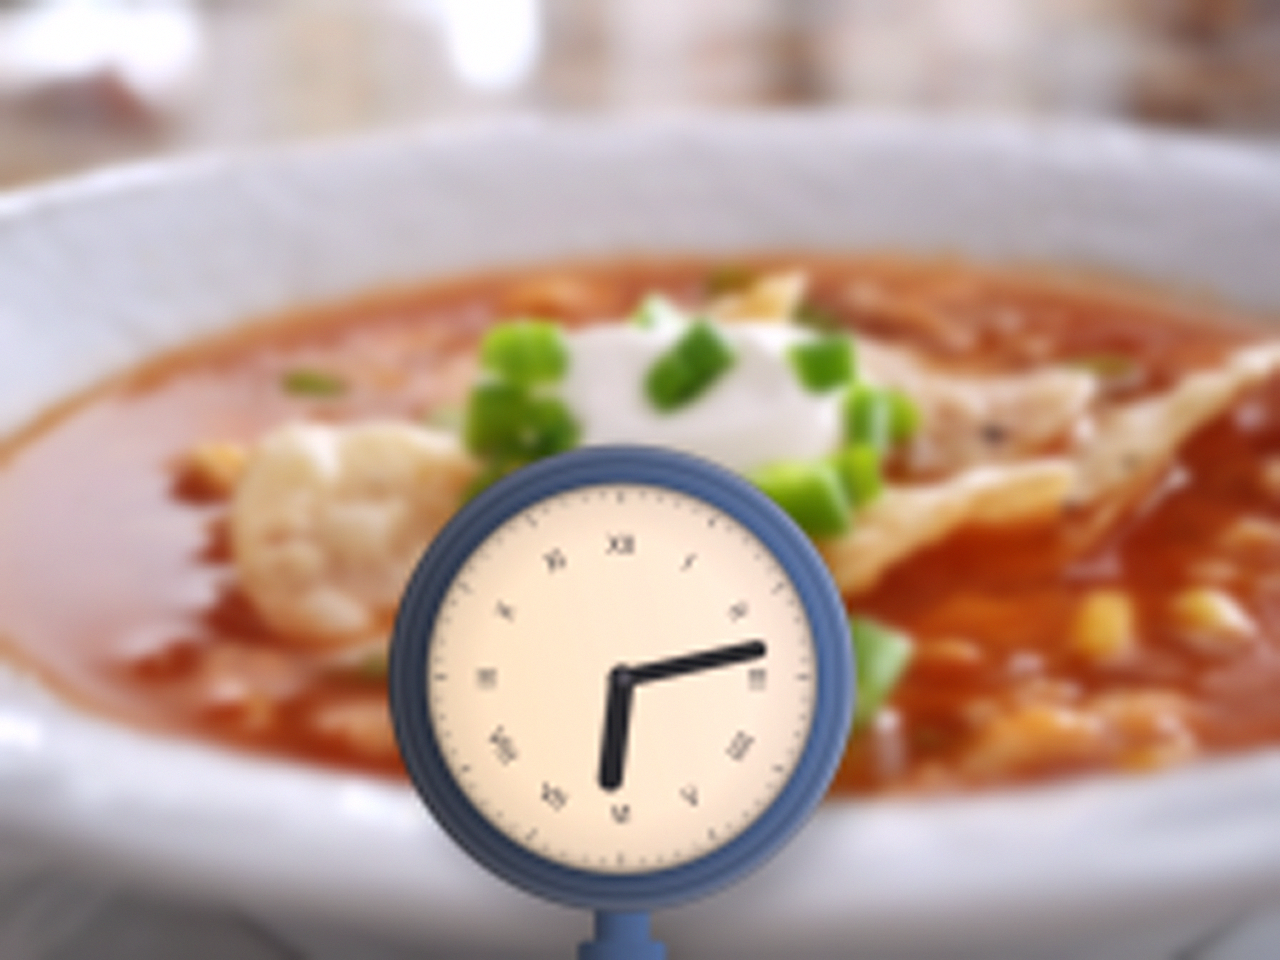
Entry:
6.13
